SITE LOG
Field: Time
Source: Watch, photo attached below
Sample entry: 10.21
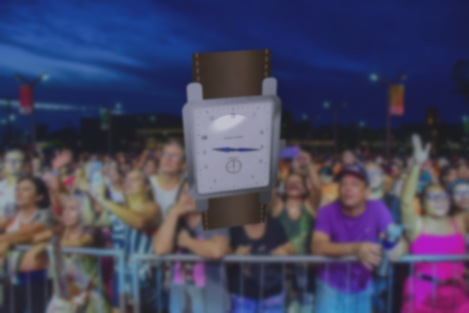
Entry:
9.16
